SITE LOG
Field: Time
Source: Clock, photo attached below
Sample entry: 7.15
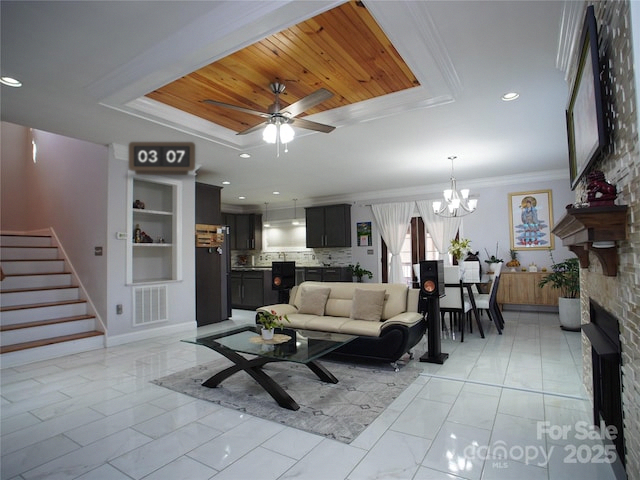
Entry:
3.07
